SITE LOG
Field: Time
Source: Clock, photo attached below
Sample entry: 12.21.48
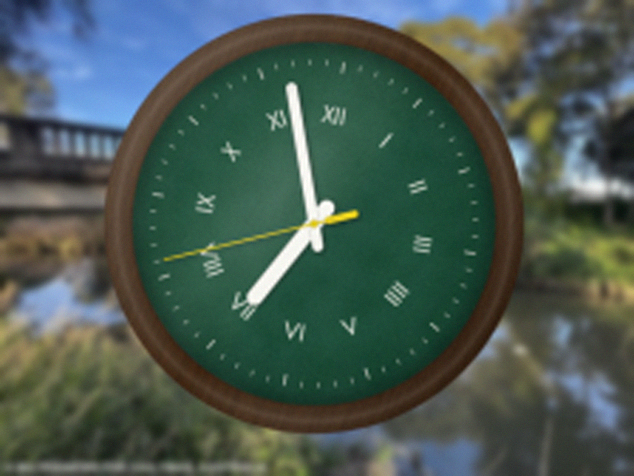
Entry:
6.56.41
